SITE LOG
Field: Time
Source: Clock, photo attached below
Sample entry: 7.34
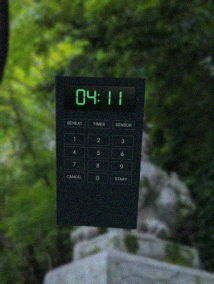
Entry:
4.11
